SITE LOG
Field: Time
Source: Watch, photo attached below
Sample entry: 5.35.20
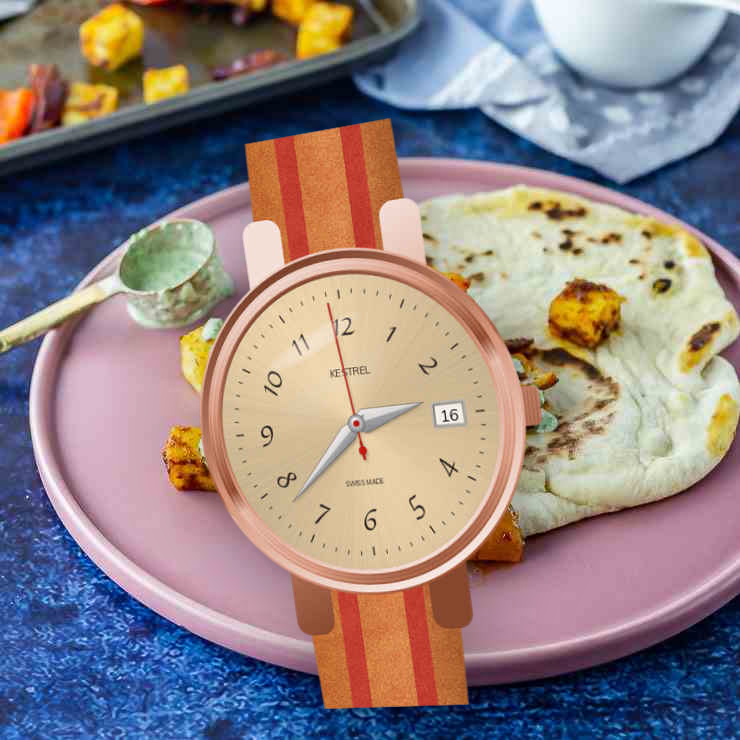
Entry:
2.37.59
